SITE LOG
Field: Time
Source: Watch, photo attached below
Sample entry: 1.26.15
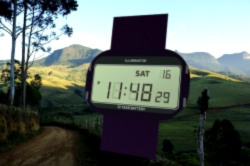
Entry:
11.48.29
